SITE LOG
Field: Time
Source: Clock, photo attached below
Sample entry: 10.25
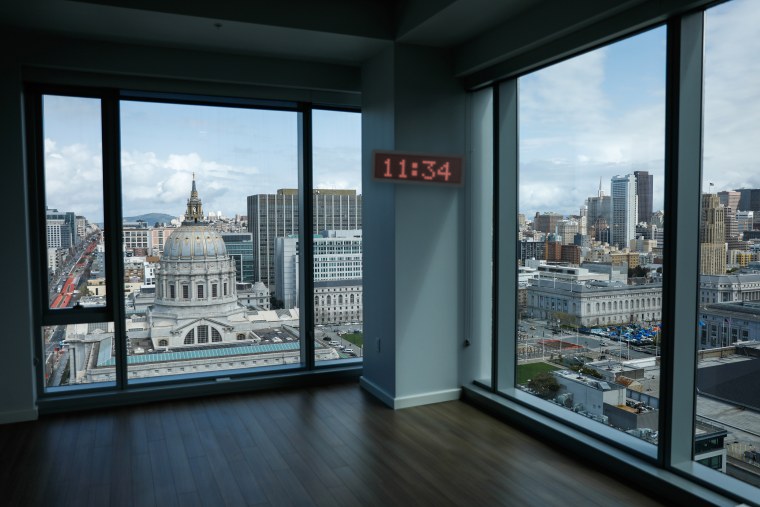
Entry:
11.34
